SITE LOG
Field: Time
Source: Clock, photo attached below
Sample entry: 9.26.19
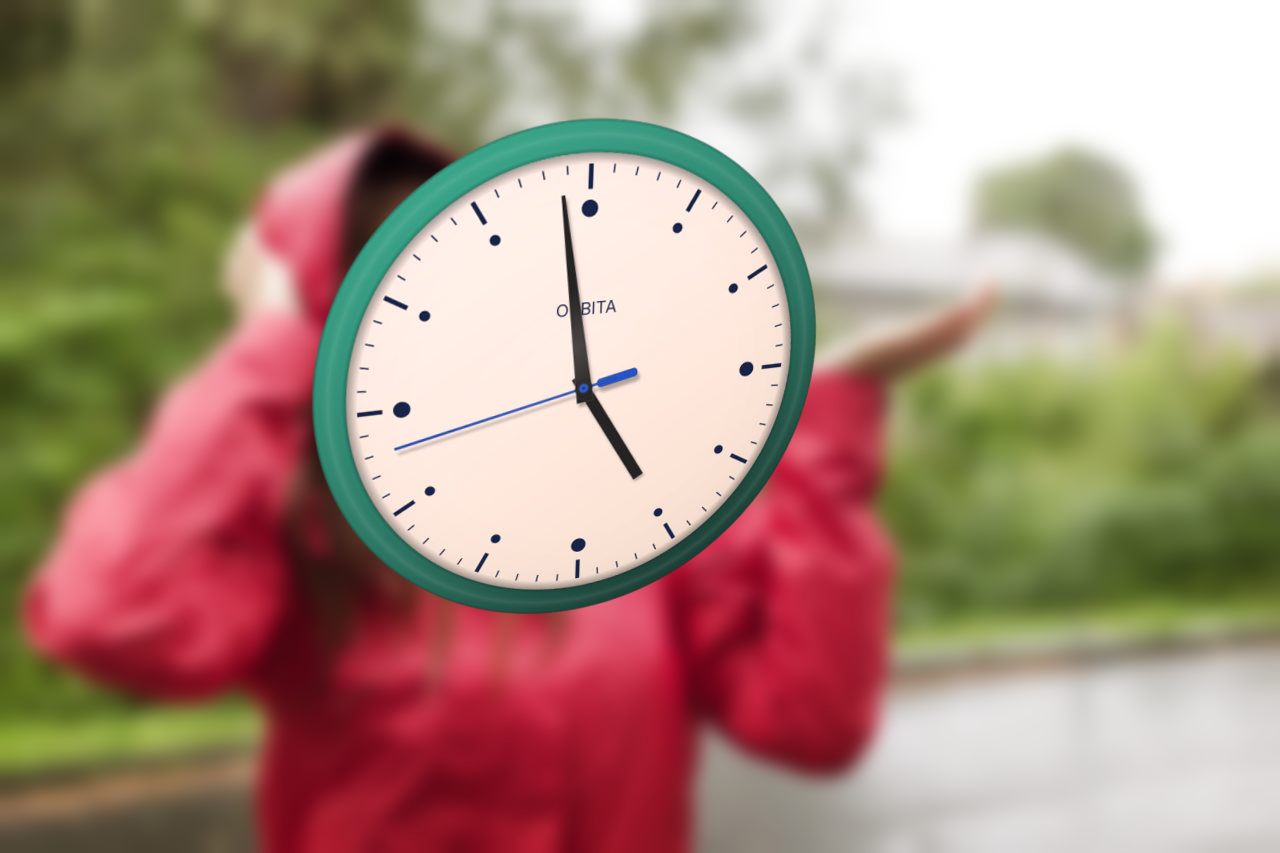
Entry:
4.58.43
